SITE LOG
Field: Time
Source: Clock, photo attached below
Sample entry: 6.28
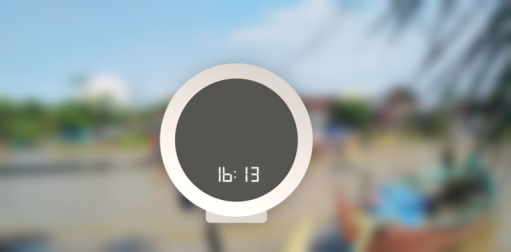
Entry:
16.13
